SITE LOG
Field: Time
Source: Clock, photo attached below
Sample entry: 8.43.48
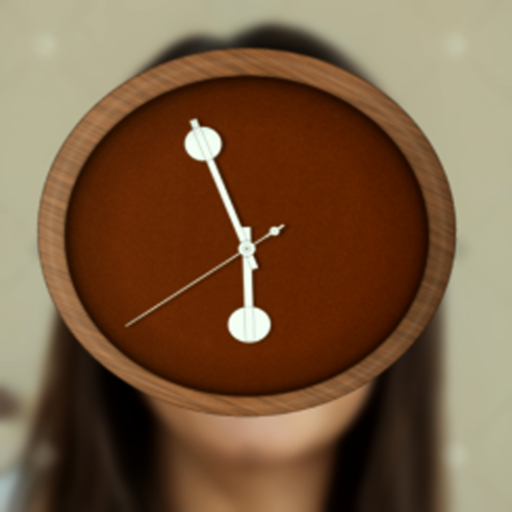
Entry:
5.56.39
